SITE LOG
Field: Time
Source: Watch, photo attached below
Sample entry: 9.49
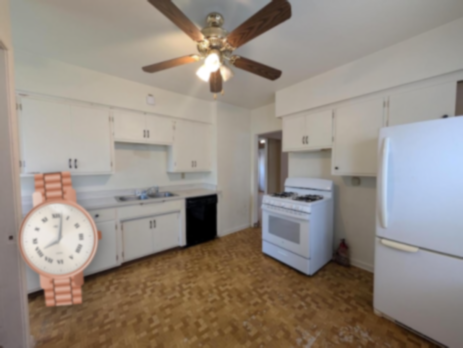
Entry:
8.02
